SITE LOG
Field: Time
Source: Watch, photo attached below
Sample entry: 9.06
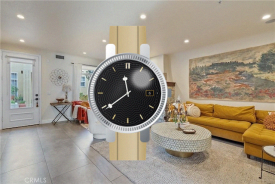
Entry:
11.39
